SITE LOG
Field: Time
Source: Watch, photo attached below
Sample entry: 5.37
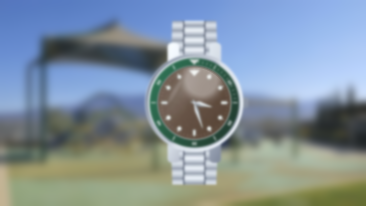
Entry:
3.27
